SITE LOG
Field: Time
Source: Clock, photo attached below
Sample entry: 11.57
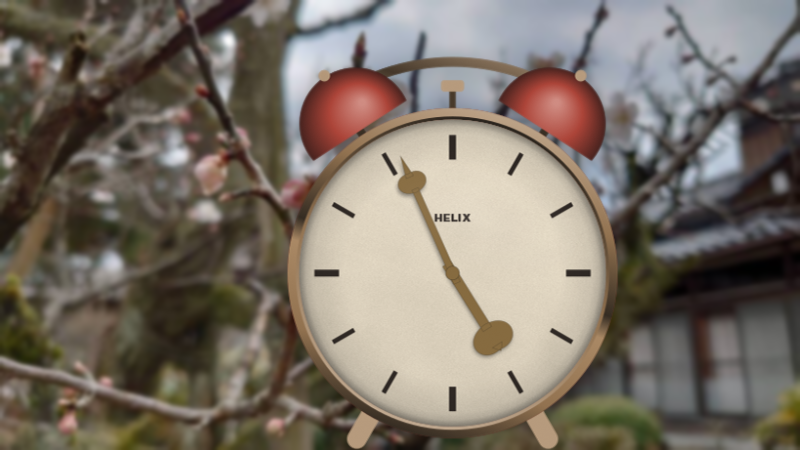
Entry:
4.56
